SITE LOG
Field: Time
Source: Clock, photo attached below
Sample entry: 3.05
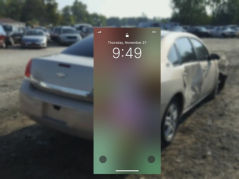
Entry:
9.49
